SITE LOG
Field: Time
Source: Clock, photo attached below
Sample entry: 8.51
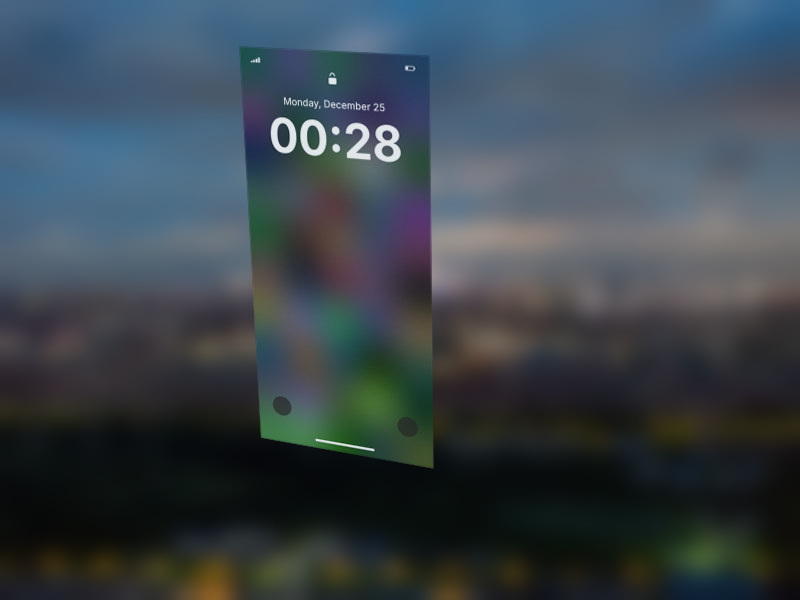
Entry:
0.28
